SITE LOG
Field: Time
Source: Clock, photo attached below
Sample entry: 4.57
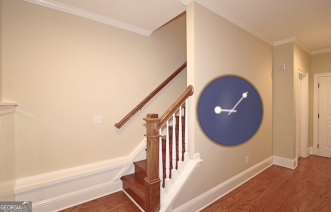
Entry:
9.07
